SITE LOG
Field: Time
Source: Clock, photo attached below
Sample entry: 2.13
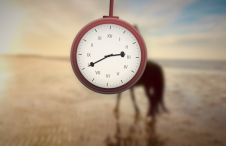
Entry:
2.40
